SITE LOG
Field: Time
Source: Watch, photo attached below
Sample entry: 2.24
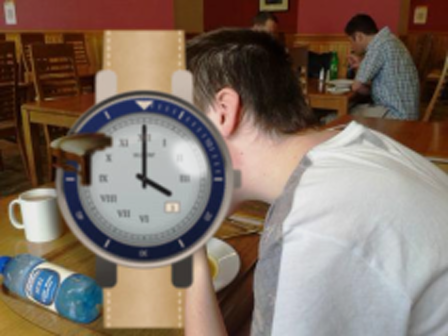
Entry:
4.00
